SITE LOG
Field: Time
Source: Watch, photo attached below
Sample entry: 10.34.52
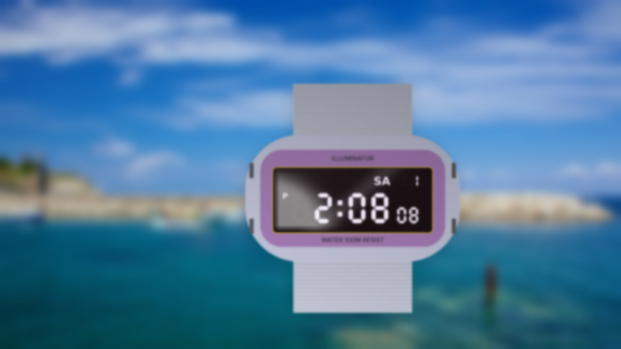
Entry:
2.08.08
